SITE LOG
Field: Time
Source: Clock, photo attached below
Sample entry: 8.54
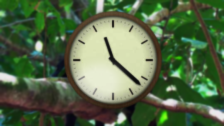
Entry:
11.22
